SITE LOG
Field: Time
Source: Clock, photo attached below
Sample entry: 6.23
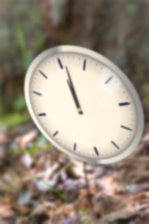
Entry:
12.01
